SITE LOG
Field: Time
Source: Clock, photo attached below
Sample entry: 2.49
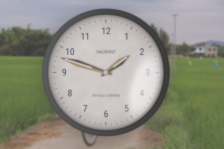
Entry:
1.48
